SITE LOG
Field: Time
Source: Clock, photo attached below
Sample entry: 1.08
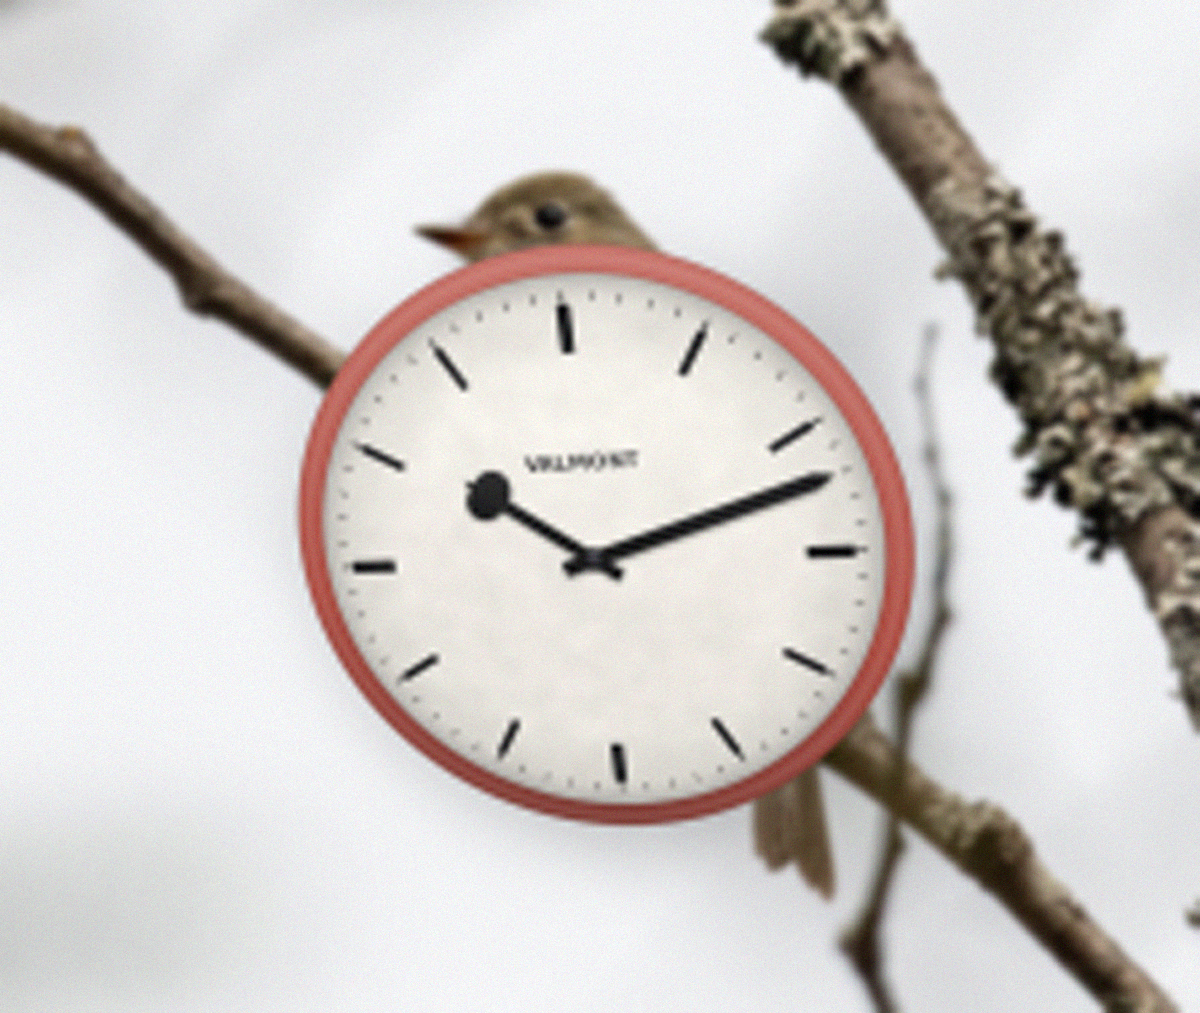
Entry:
10.12
